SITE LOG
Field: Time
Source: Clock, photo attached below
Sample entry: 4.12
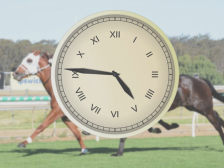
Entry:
4.46
